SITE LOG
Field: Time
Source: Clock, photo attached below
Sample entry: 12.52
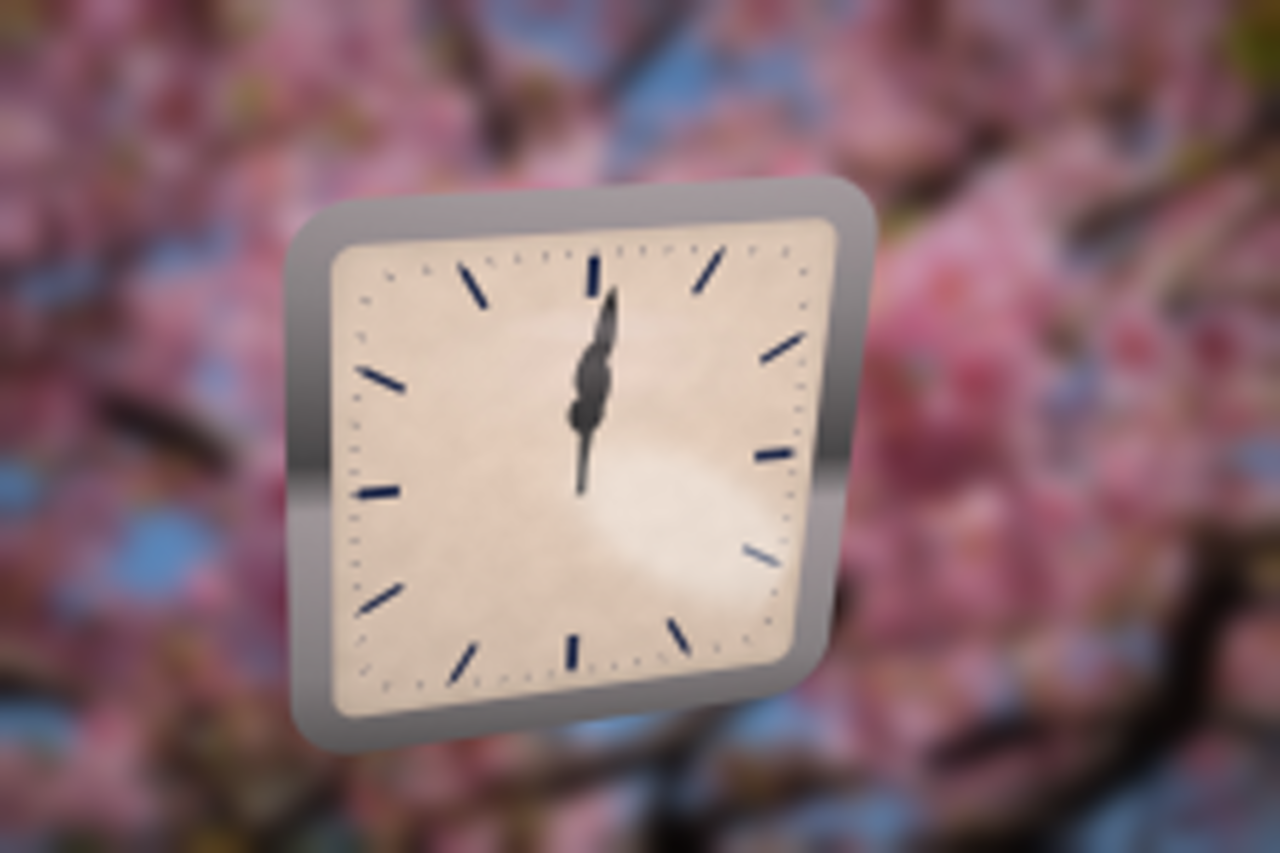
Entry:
12.01
